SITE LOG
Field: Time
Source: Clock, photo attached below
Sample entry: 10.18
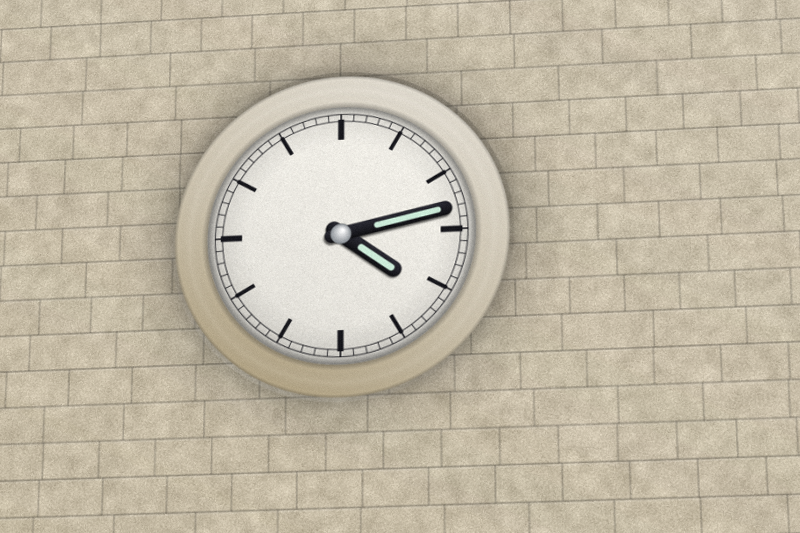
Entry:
4.13
